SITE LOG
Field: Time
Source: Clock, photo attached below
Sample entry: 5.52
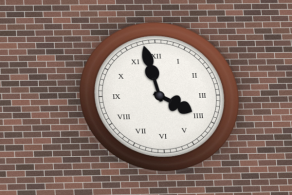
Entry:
3.58
